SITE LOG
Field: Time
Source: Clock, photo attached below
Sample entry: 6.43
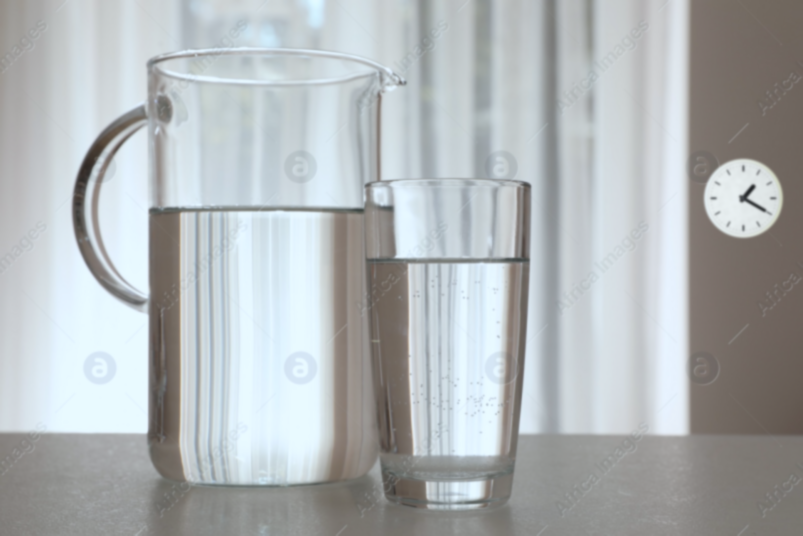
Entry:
1.20
